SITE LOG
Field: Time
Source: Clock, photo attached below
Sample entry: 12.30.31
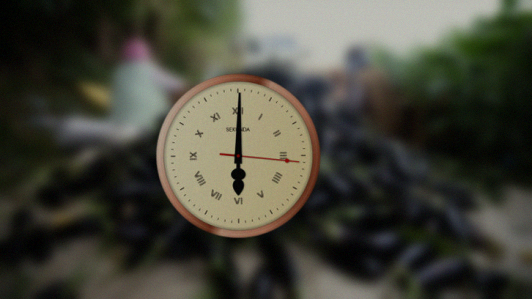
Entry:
6.00.16
